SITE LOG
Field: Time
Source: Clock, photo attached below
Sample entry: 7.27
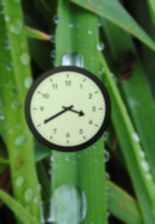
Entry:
3.40
